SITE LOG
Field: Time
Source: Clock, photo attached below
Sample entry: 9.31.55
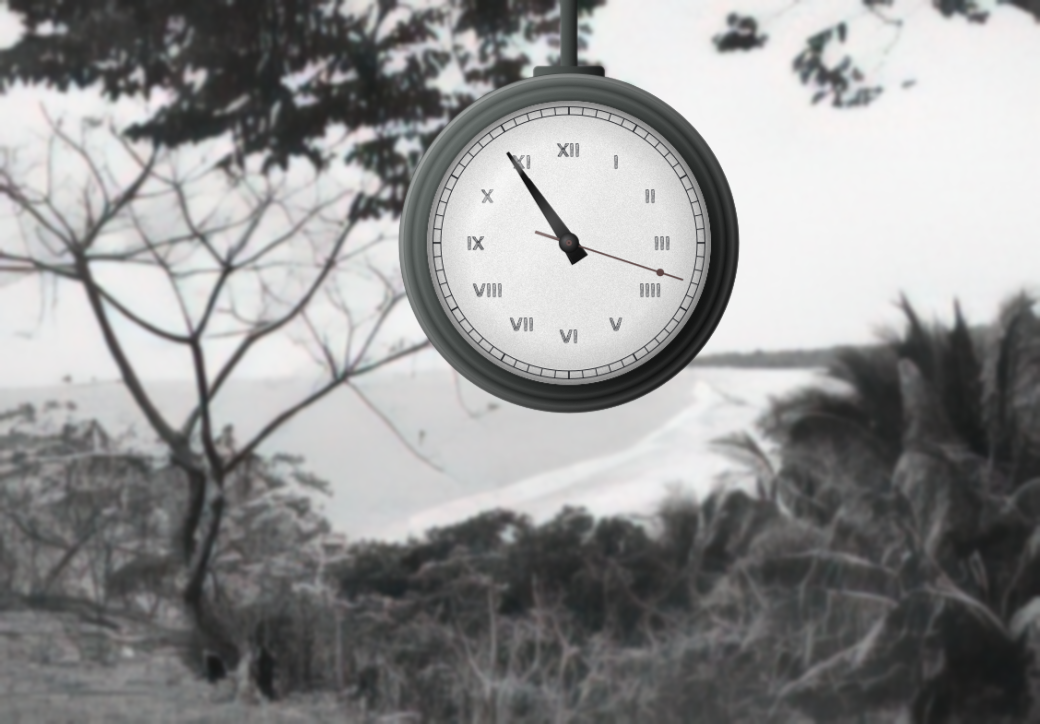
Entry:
10.54.18
